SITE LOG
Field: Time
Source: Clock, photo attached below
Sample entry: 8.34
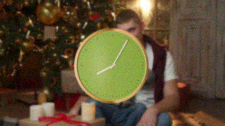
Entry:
8.05
